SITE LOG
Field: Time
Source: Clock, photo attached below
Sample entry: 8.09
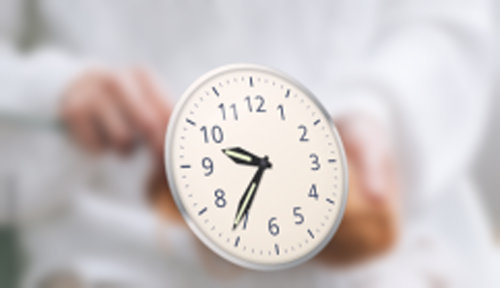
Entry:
9.36
